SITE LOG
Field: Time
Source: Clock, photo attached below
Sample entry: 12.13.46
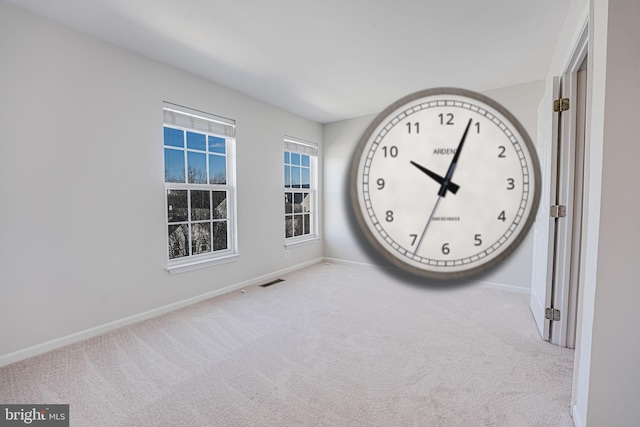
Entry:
10.03.34
